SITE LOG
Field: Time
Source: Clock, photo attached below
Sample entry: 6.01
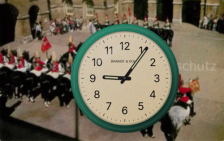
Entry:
9.06
